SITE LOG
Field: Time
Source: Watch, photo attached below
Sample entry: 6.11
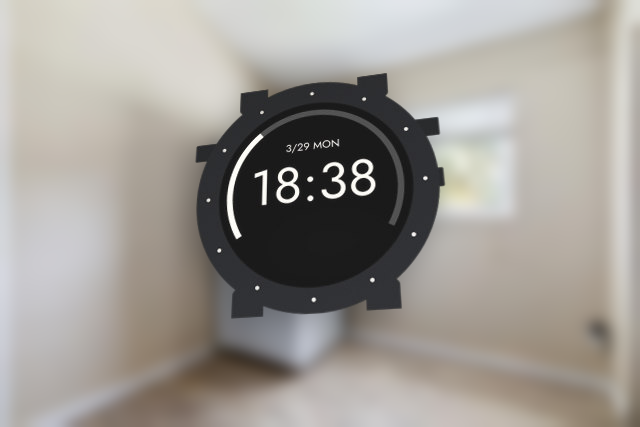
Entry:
18.38
